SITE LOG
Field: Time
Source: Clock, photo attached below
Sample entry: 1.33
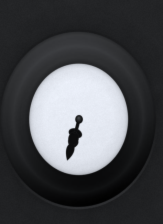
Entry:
6.33
